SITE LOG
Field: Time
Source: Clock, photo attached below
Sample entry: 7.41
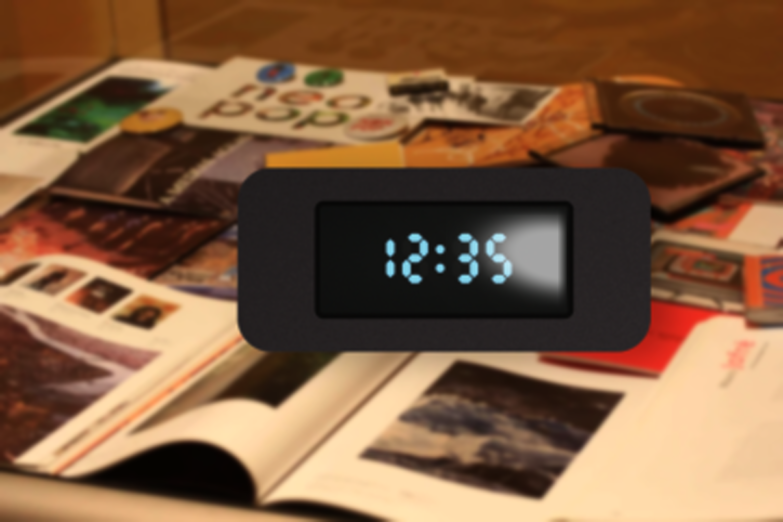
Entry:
12.35
